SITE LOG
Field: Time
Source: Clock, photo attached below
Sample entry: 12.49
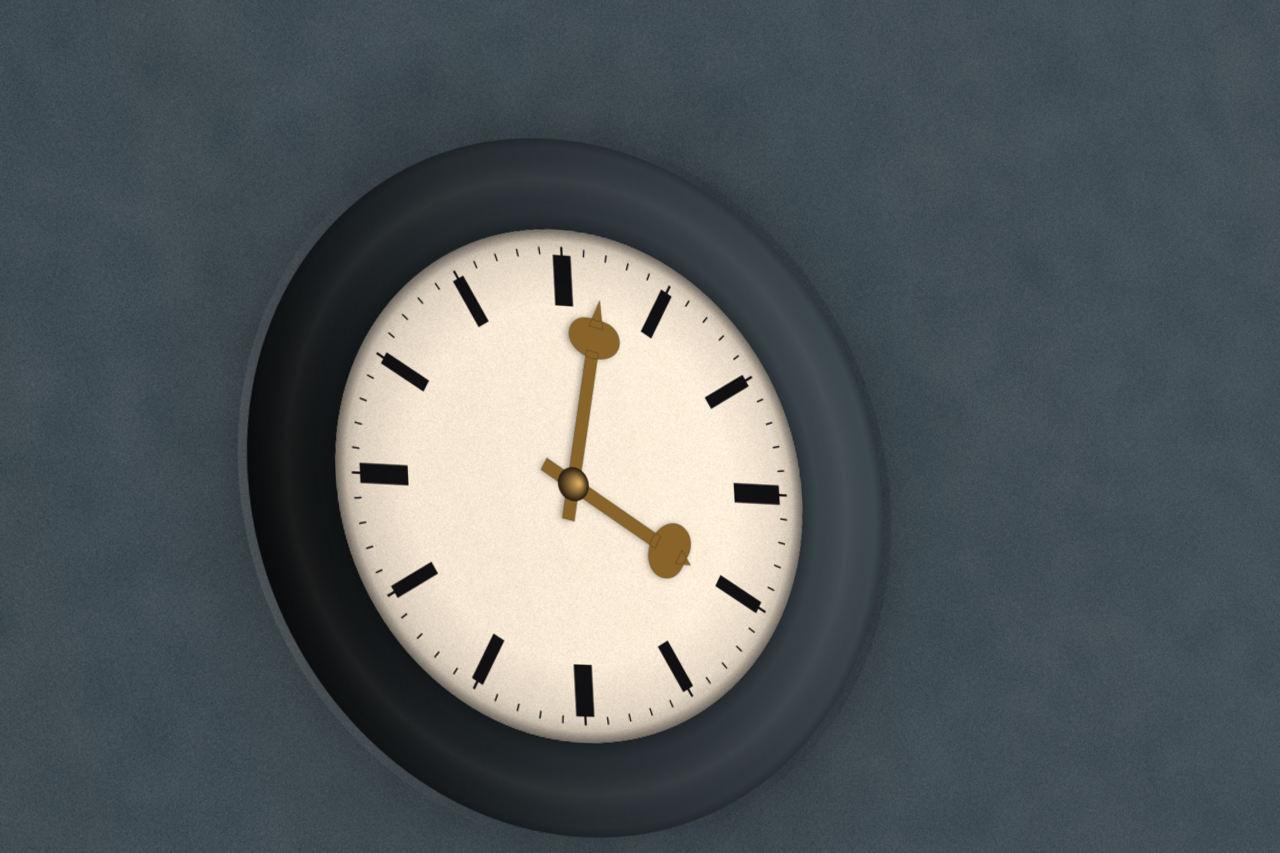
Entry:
4.02
